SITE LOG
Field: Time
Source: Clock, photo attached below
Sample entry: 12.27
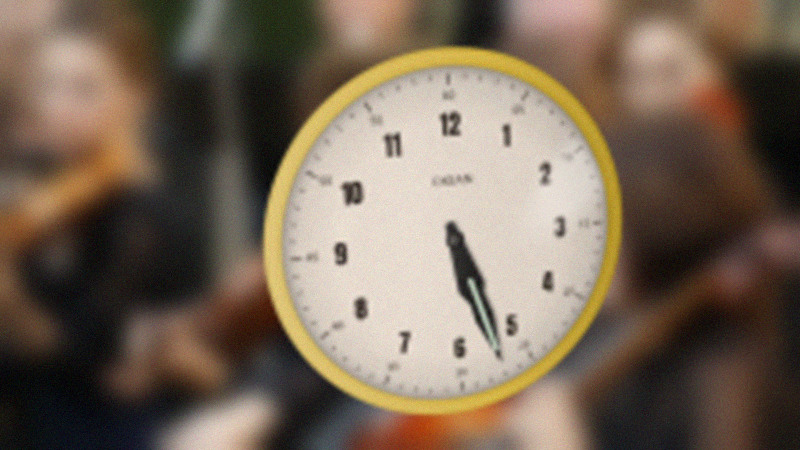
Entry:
5.27
